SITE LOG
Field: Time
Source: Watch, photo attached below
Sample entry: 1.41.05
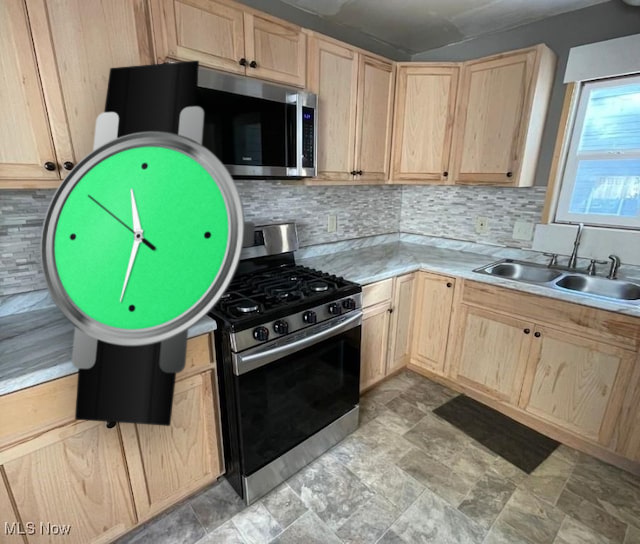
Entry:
11.31.51
